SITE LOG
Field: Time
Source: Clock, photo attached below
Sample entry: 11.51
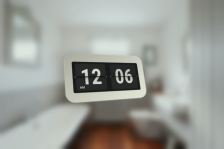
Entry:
12.06
